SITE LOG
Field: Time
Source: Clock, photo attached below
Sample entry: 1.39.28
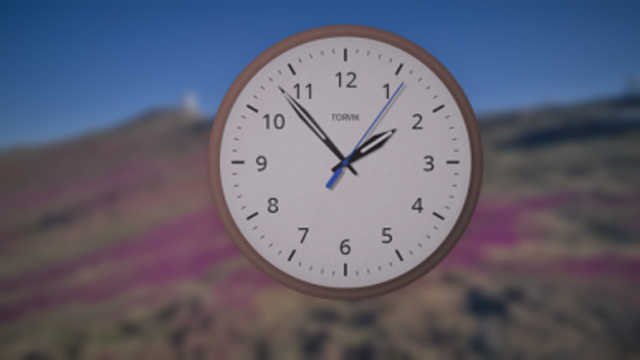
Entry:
1.53.06
